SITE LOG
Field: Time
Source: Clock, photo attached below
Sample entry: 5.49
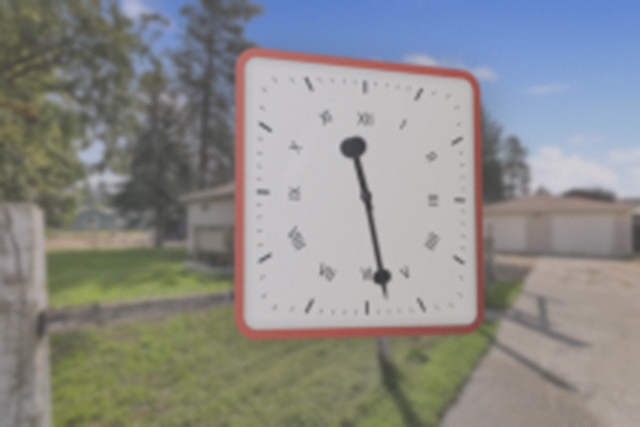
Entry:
11.28
